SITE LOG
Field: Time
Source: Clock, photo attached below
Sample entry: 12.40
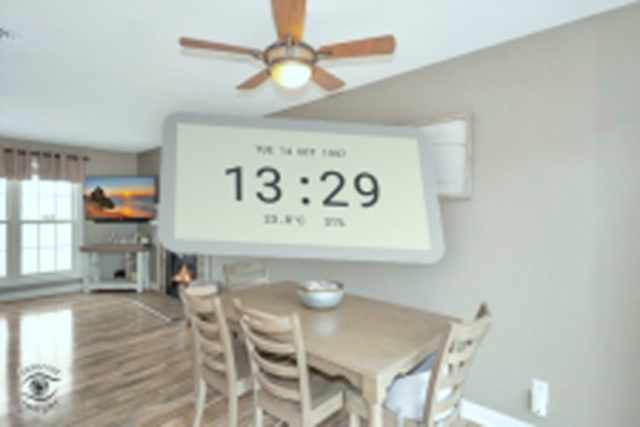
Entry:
13.29
